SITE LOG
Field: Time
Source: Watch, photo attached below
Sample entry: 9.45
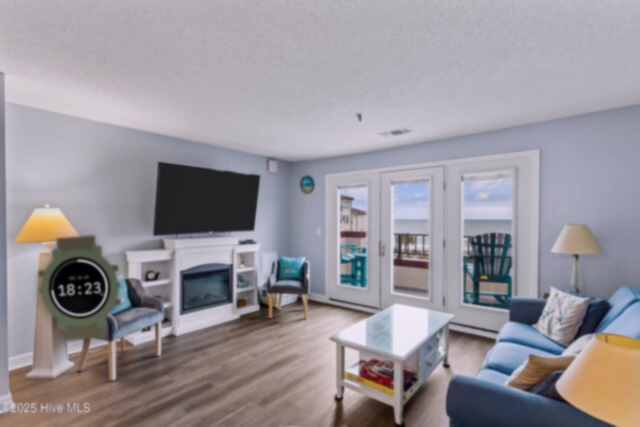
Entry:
18.23
